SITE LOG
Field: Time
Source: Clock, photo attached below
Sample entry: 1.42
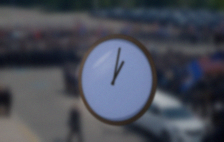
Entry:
1.02
